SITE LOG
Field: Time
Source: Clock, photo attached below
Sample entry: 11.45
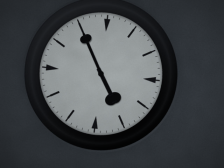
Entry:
4.55
